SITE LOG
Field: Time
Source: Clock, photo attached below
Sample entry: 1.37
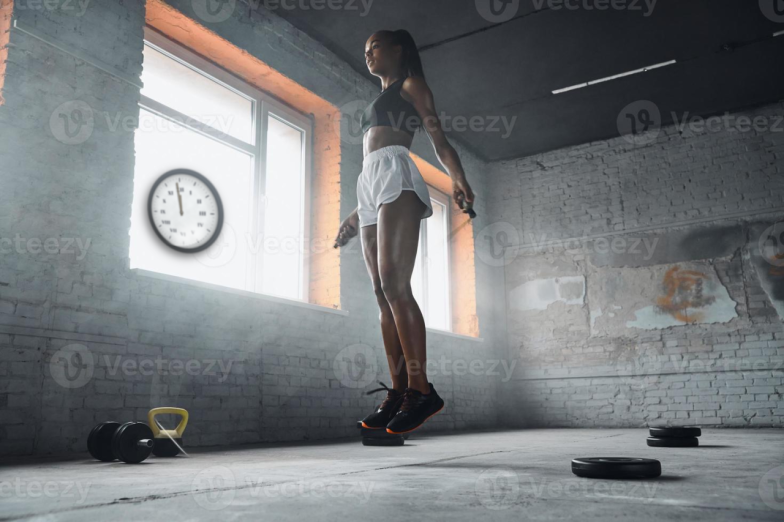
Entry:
11.59
